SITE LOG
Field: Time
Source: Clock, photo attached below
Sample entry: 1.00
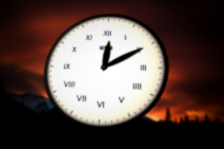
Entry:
12.10
